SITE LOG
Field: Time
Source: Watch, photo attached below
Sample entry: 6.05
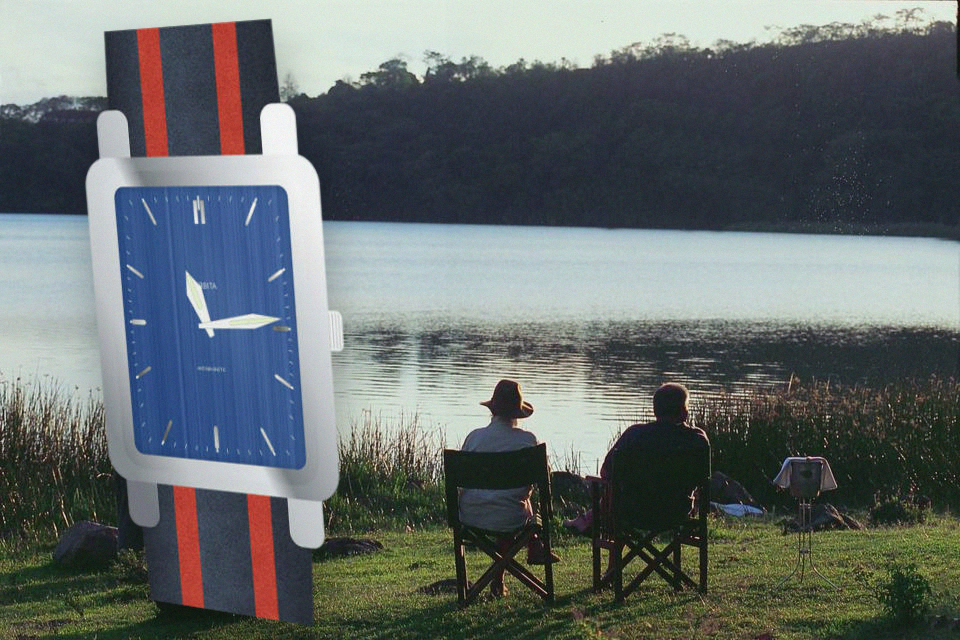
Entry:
11.14
